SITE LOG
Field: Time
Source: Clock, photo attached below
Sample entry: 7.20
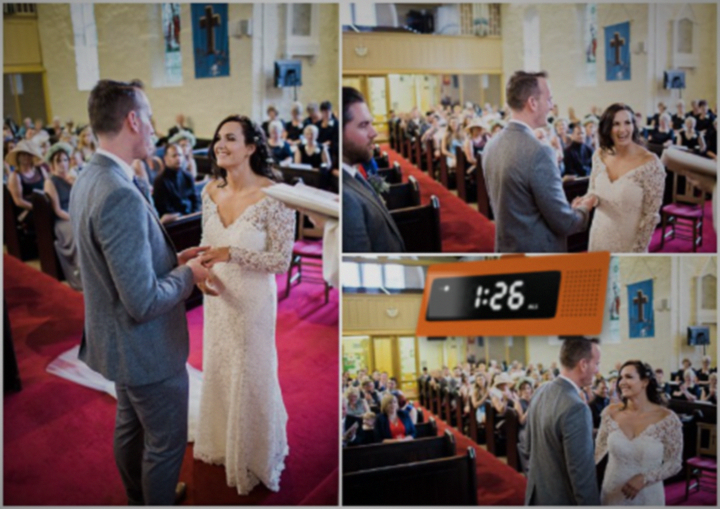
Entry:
1.26
